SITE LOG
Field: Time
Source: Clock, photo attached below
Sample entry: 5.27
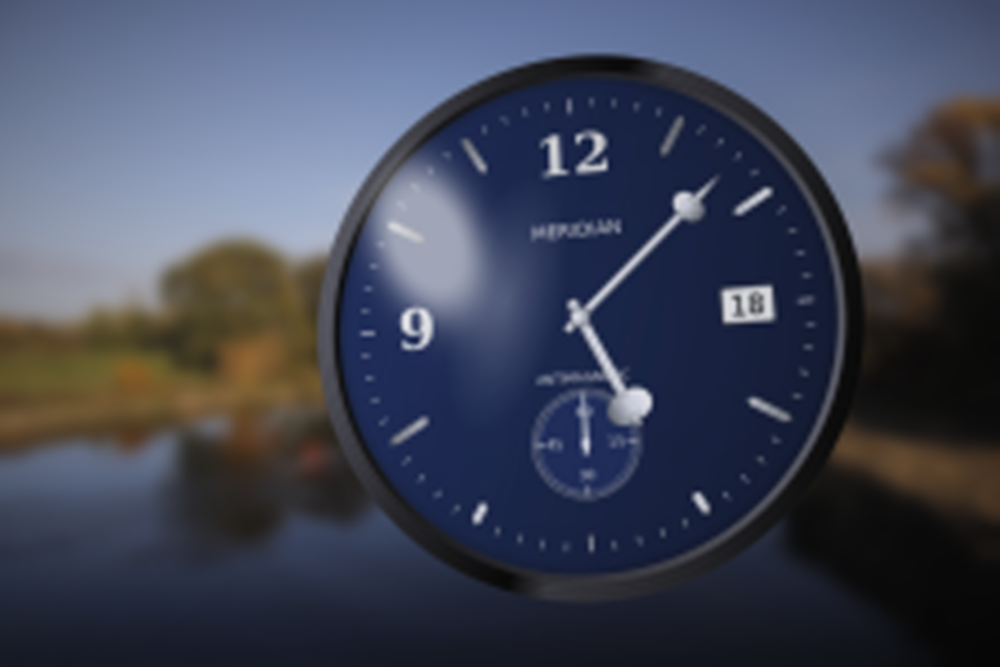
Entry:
5.08
